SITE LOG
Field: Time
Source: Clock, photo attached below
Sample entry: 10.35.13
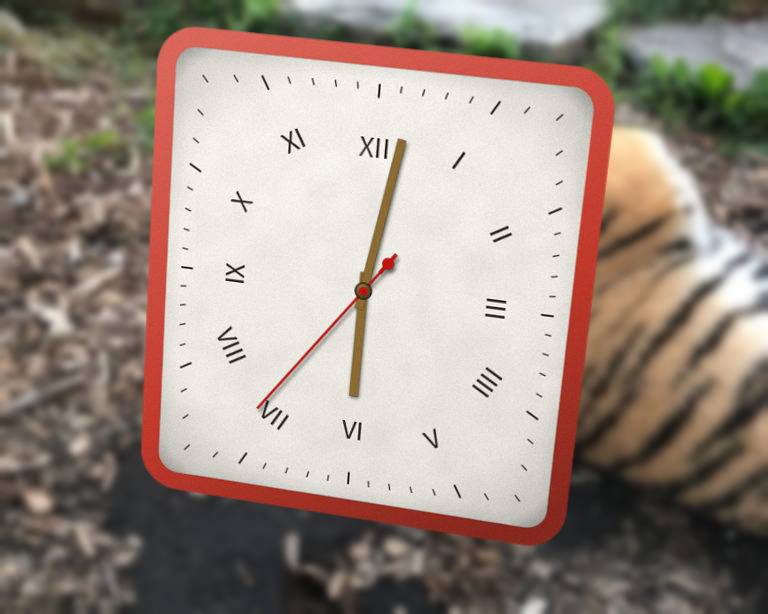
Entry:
6.01.36
